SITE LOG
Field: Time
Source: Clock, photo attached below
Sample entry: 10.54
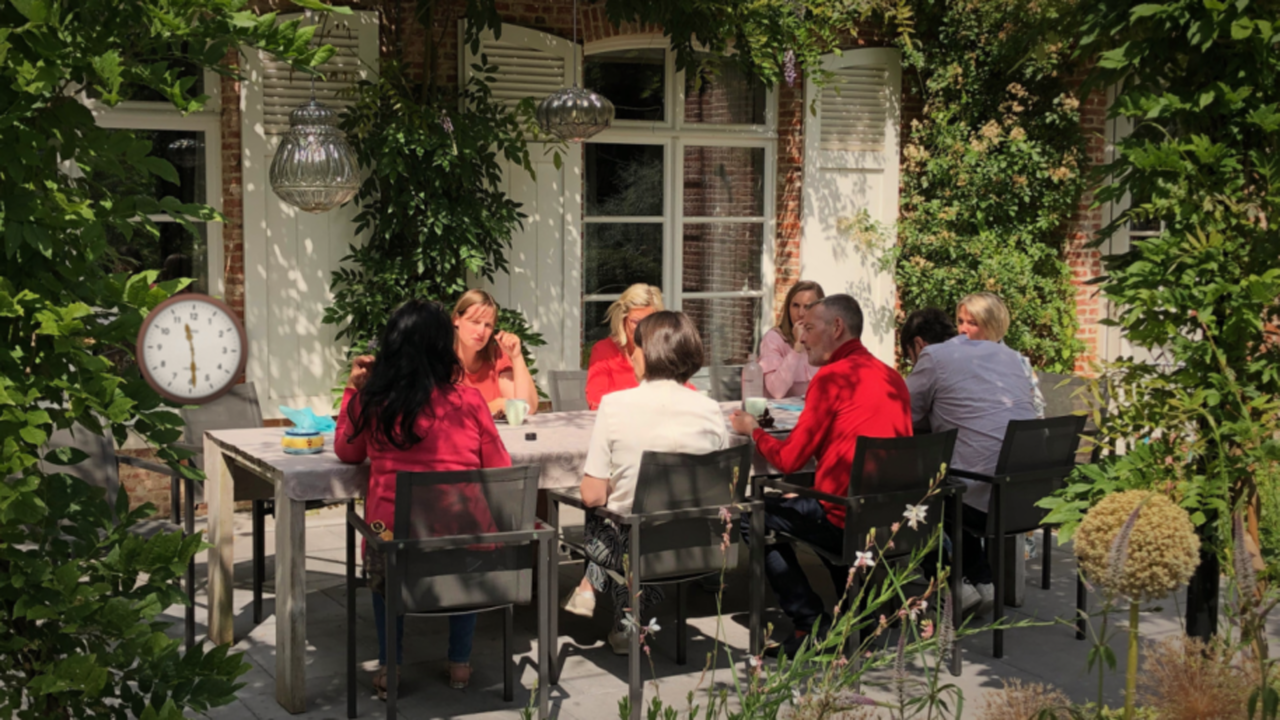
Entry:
11.29
